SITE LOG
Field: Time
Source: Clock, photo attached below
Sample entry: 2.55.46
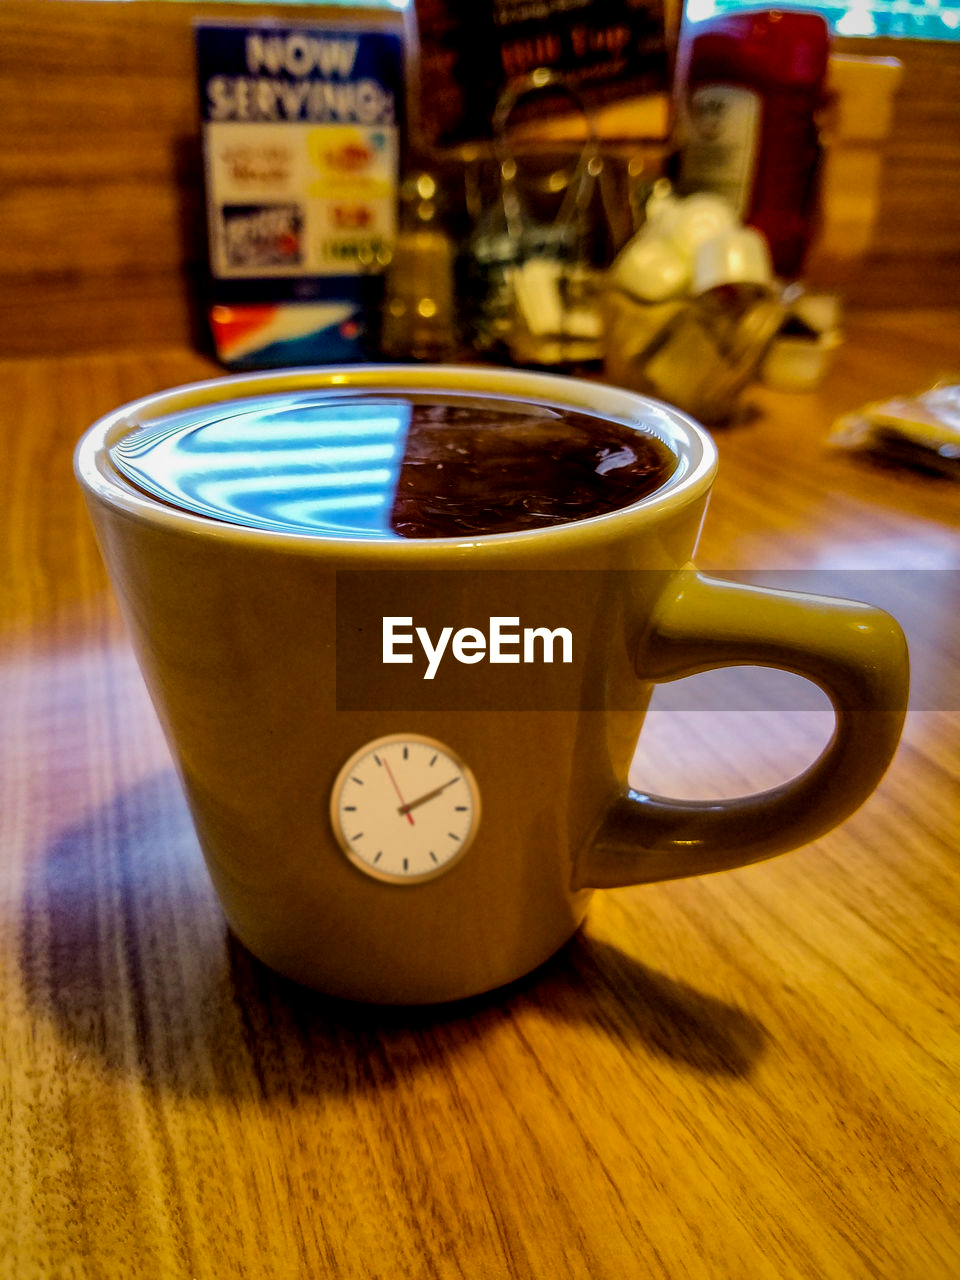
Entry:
2.09.56
